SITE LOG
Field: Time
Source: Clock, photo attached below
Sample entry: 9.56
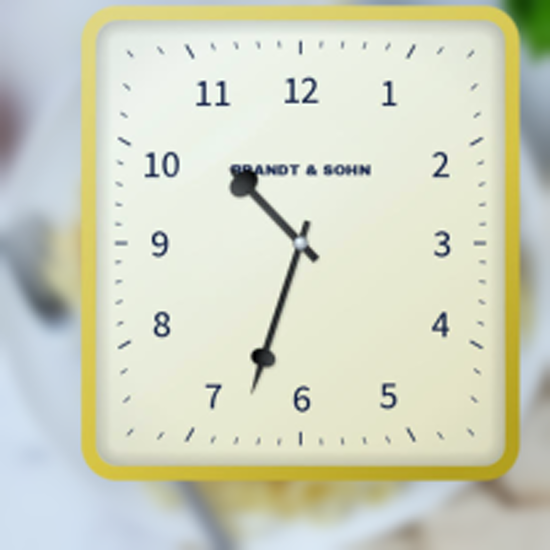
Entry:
10.33
